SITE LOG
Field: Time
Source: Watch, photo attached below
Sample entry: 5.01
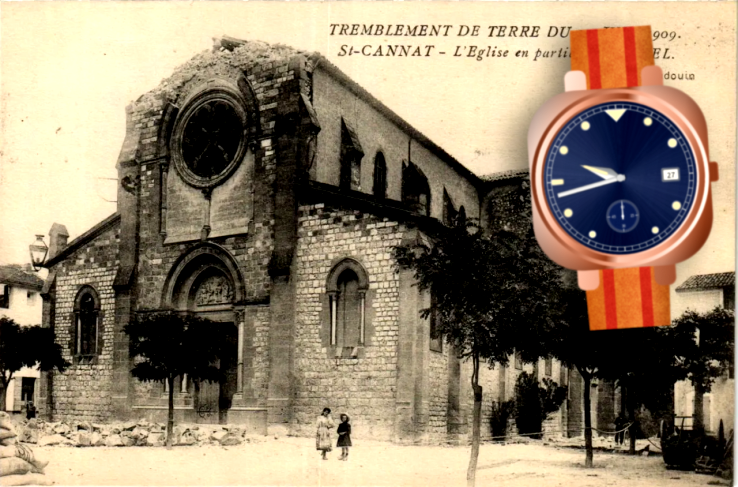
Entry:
9.43
